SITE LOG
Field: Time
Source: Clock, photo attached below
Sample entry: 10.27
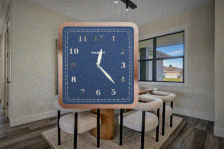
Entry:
12.23
